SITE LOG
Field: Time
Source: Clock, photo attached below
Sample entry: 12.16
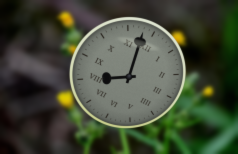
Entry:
7.58
